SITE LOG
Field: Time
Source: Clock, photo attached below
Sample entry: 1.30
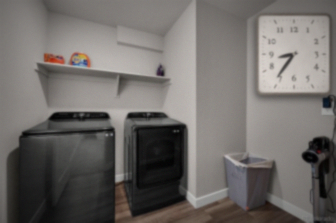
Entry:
8.36
